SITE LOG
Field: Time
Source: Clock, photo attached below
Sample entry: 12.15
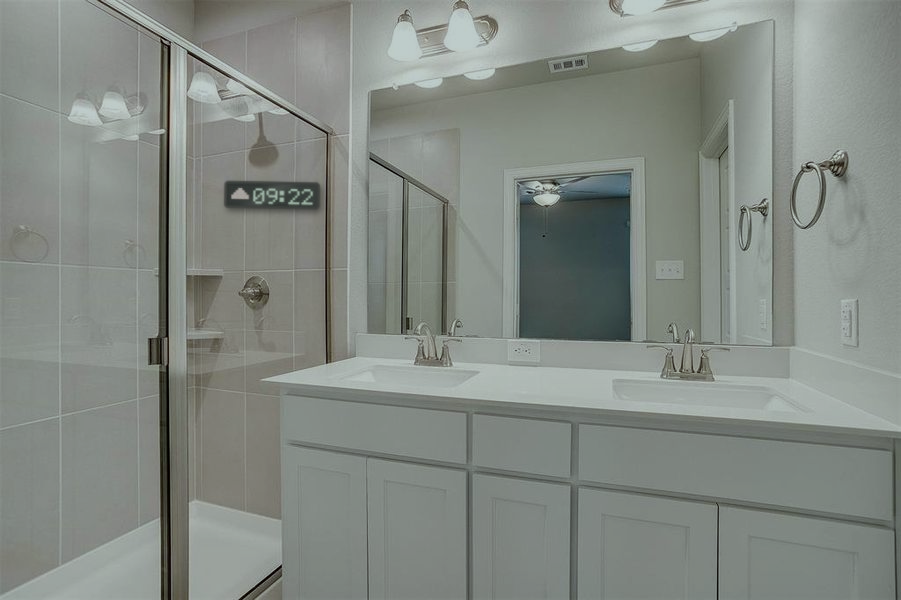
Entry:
9.22
